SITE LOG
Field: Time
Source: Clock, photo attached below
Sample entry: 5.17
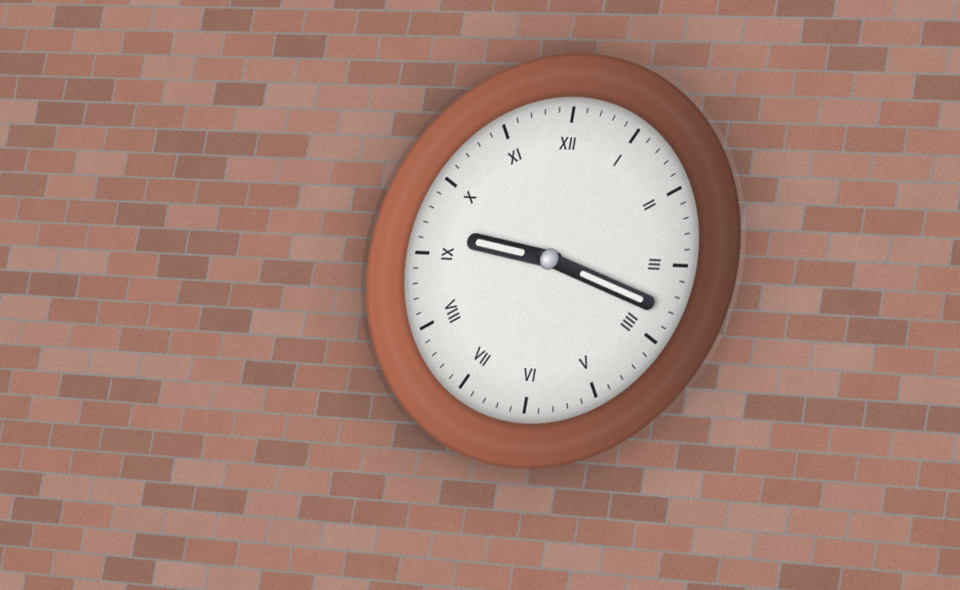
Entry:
9.18
